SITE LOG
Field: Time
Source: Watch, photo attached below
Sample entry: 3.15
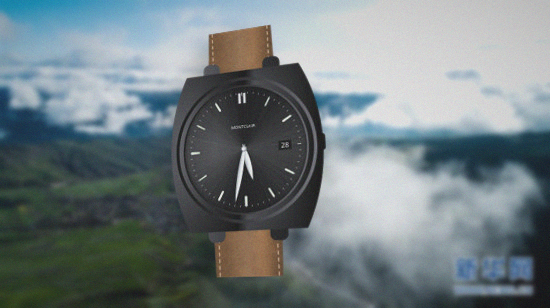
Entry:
5.32
